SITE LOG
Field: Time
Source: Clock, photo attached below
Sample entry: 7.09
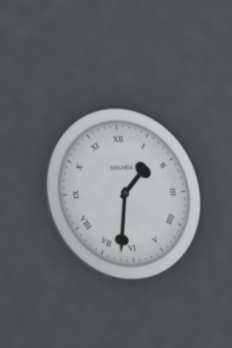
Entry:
1.32
